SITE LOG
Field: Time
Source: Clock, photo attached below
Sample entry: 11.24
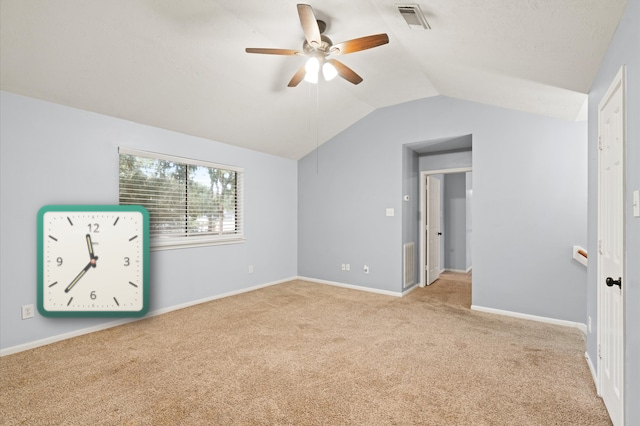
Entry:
11.37
